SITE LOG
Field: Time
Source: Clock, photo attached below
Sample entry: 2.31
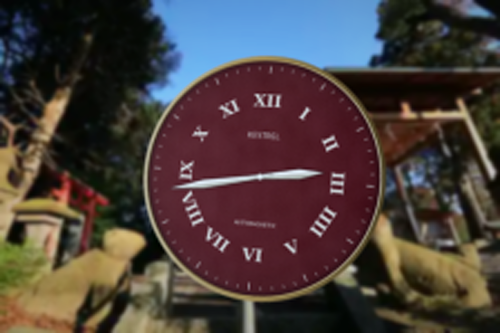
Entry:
2.43
